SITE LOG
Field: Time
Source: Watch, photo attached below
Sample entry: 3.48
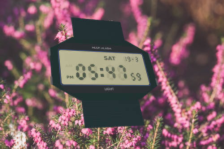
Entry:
5.47
